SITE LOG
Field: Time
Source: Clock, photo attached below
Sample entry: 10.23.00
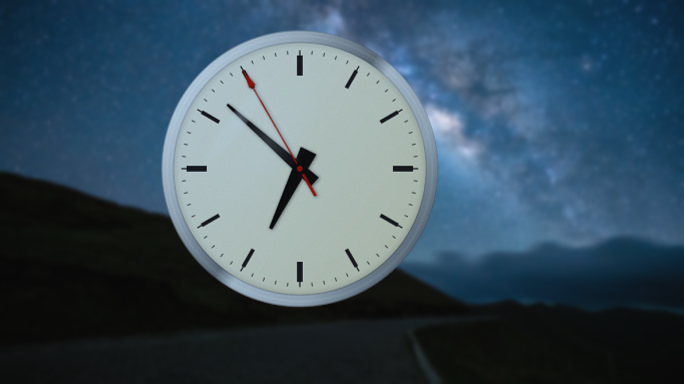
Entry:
6.51.55
